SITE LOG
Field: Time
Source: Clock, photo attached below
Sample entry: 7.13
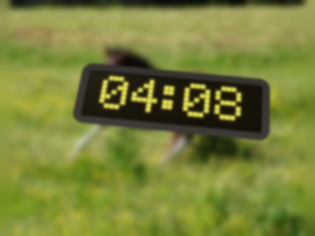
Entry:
4.08
